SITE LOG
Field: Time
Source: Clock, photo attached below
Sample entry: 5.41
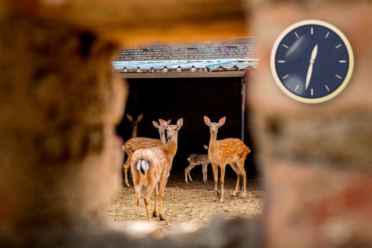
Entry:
12.32
